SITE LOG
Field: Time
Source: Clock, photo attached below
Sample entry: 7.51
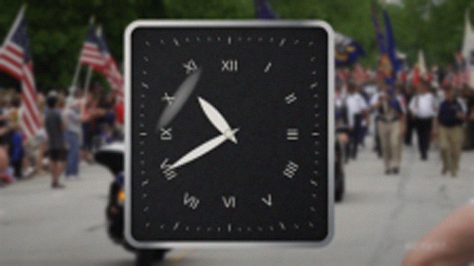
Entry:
10.40
